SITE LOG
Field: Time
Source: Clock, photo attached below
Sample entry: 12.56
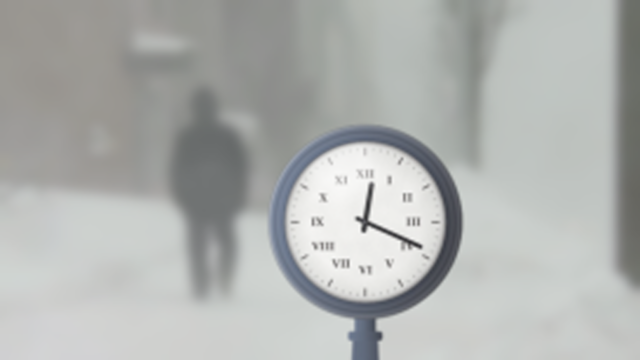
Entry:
12.19
